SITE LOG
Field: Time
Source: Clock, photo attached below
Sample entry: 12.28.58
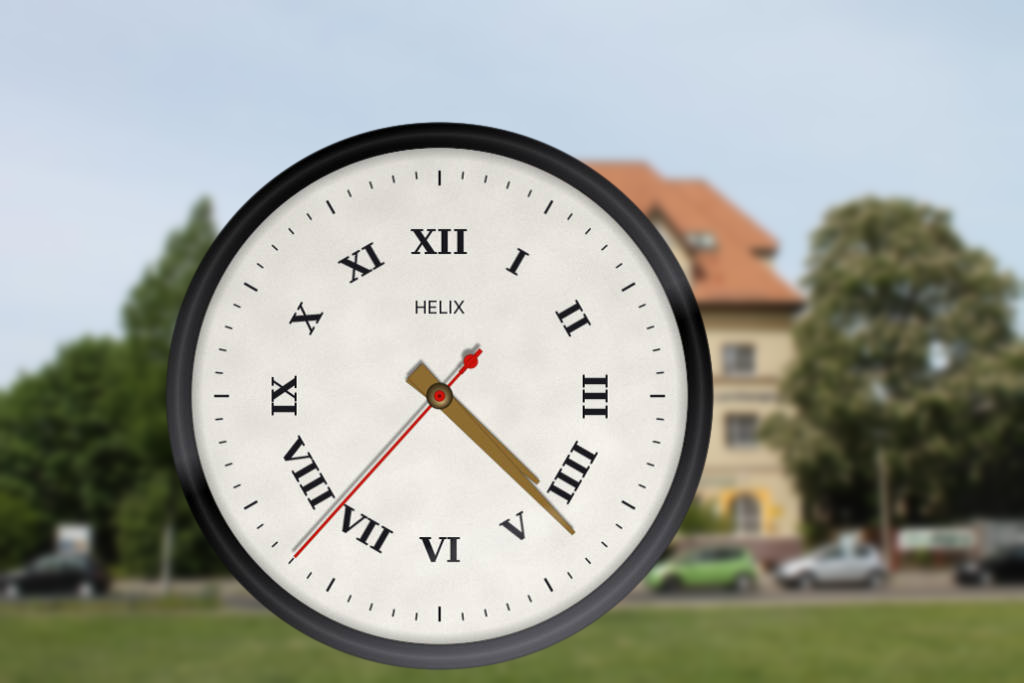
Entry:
4.22.37
